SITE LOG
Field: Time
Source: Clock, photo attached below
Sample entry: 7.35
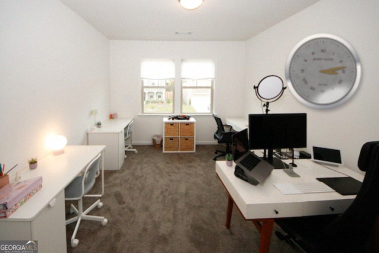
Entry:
3.13
